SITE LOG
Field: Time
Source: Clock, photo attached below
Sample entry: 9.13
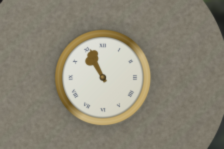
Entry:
10.56
